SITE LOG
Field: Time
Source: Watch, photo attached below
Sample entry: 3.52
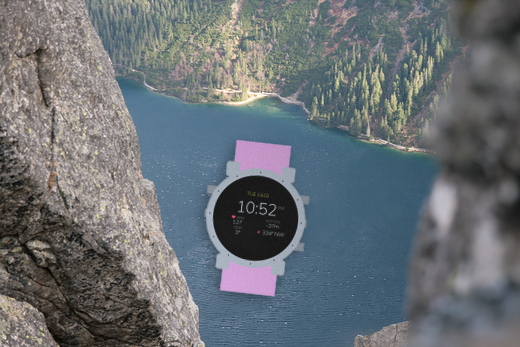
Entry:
10.52
